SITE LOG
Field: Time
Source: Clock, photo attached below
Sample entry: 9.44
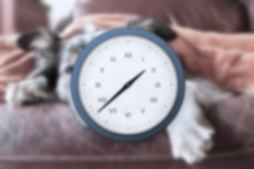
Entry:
1.38
